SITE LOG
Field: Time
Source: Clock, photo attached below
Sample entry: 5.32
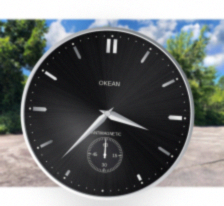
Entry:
3.37
